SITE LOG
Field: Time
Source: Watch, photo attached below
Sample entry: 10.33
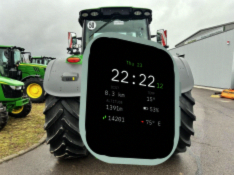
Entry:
22.22
